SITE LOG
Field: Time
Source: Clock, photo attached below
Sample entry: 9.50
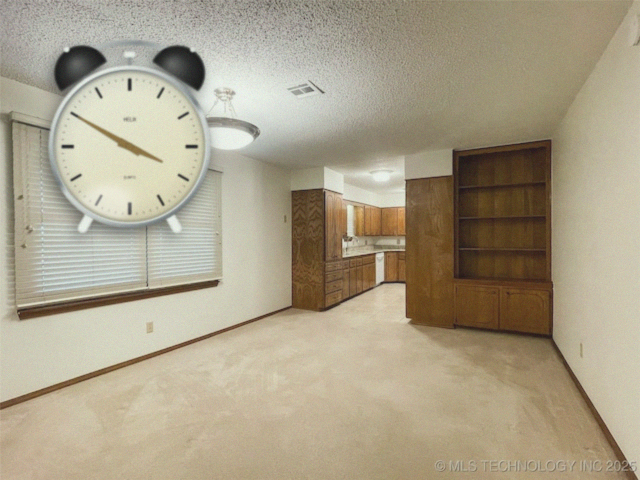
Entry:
3.50
